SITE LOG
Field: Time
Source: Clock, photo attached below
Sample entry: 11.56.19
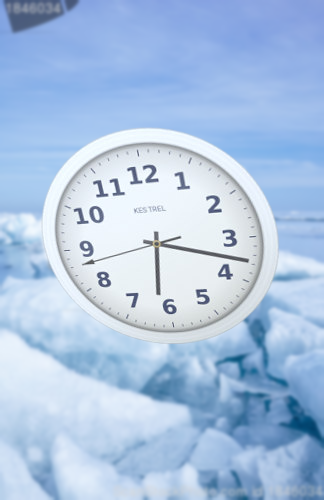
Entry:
6.17.43
